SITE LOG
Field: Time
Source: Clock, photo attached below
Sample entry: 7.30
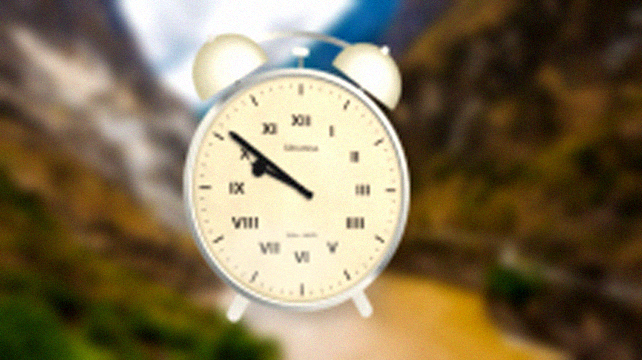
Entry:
9.51
